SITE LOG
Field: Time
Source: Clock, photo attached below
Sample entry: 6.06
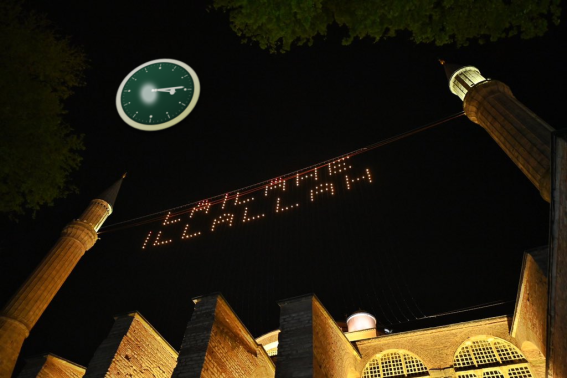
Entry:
3.14
